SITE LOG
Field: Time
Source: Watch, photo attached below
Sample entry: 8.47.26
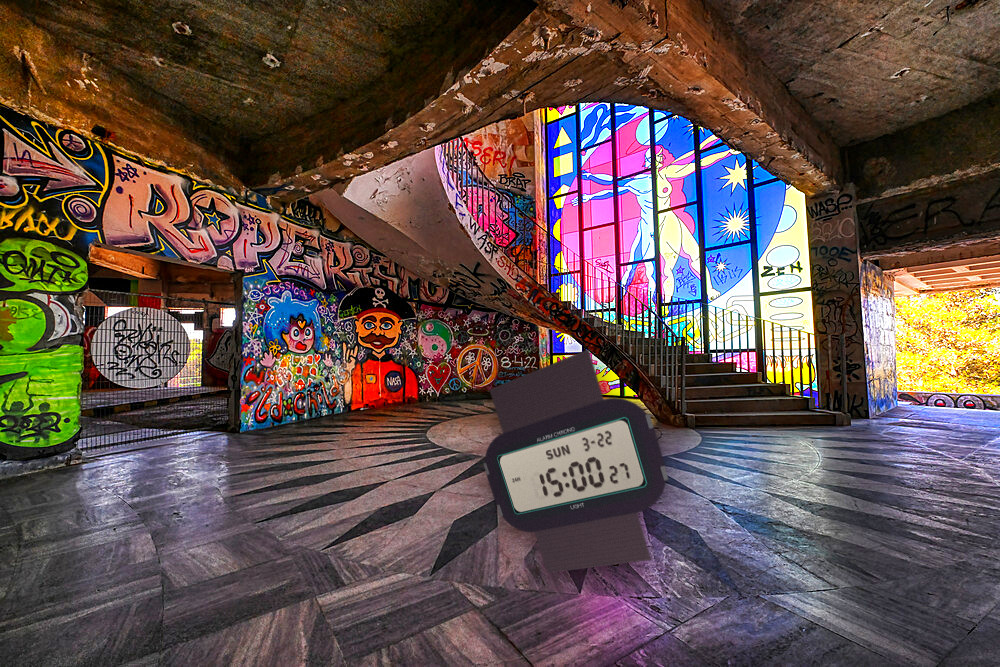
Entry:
15.00.27
